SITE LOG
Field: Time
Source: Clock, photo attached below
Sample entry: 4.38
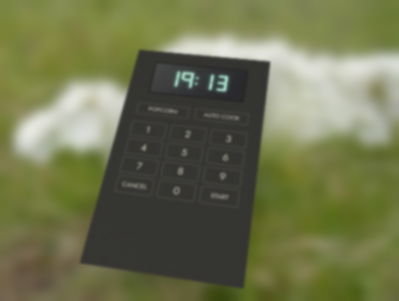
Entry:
19.13
